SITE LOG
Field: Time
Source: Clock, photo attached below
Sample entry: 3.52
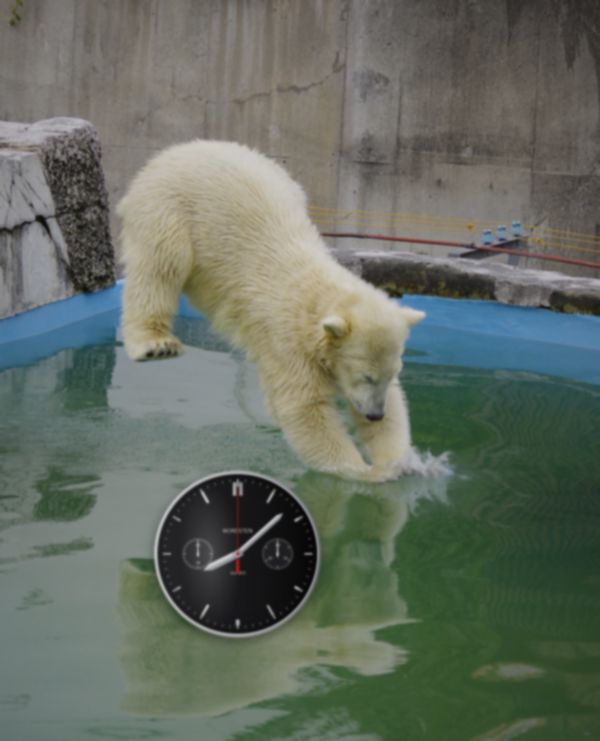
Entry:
8.08
